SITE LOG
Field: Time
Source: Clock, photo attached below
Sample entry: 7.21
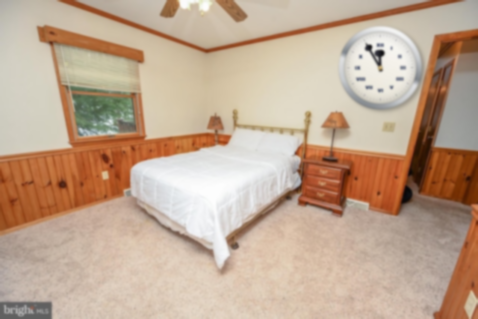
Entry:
11.55
